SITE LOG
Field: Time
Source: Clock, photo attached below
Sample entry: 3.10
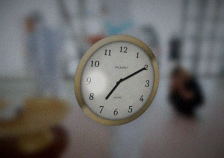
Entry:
7.10
